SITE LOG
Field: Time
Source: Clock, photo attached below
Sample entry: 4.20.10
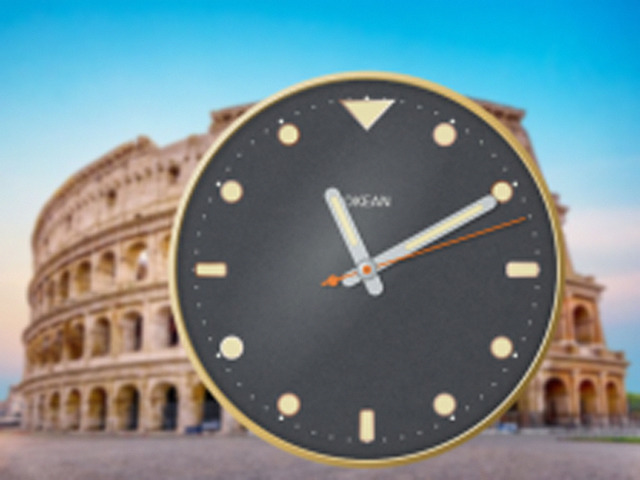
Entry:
11.10.12
